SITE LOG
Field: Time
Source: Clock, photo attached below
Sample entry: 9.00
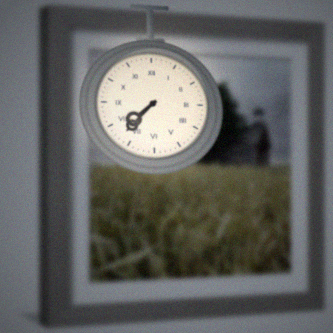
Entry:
7.37
